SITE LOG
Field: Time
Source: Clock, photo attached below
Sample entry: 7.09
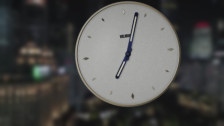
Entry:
7.03
